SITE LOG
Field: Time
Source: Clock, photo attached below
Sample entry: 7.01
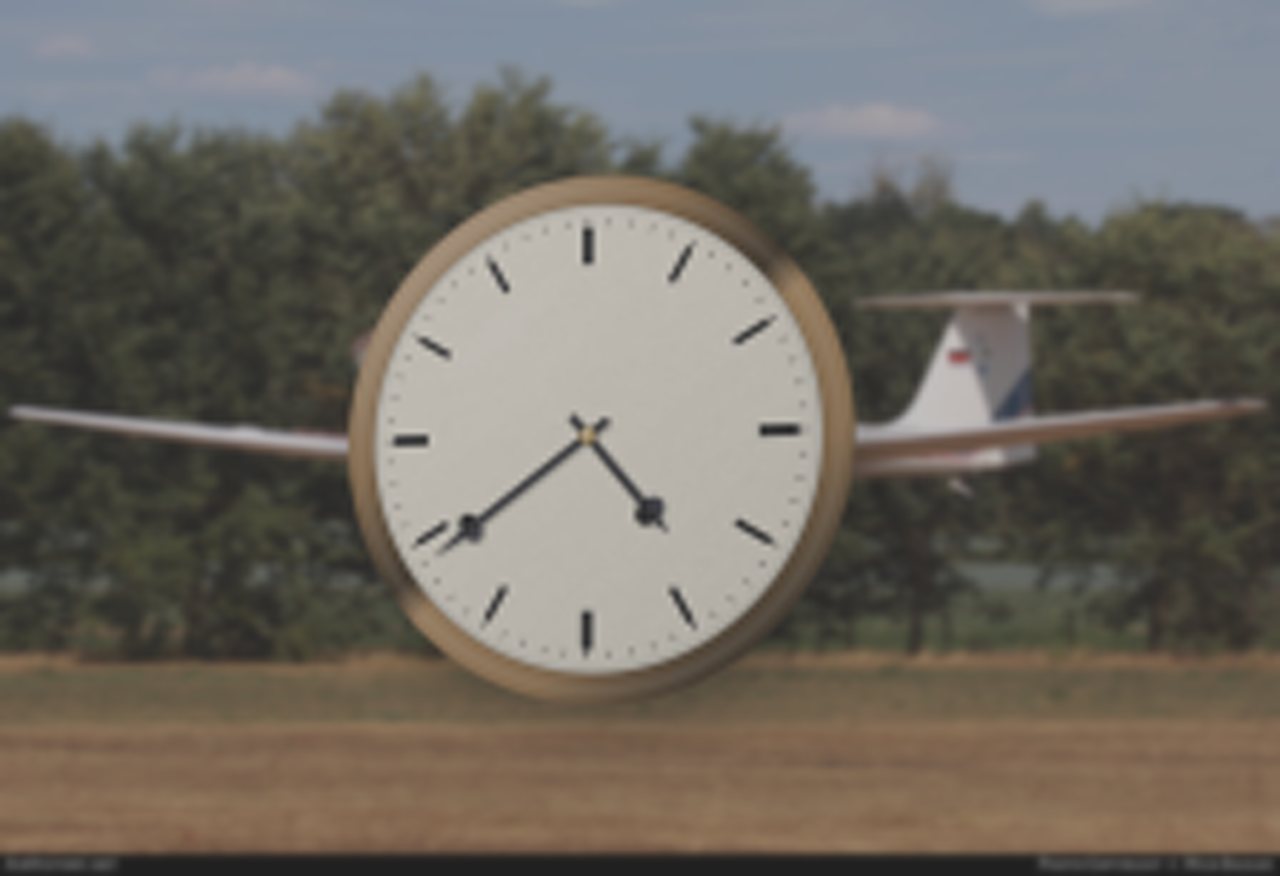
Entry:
4.39
